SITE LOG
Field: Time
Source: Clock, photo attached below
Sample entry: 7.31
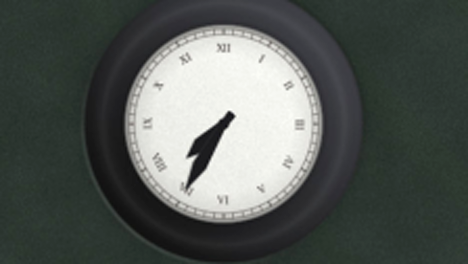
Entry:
7.35
